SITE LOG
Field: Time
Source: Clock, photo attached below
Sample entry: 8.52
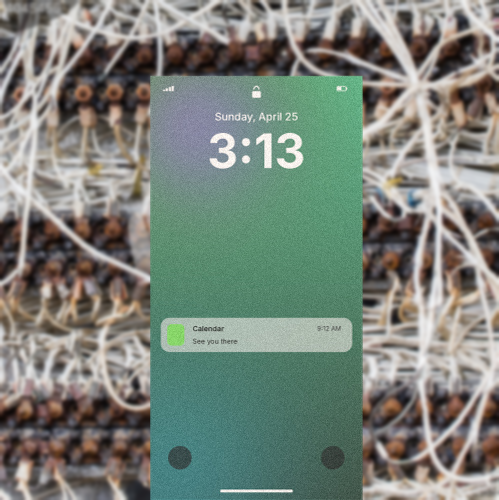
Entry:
3.13
